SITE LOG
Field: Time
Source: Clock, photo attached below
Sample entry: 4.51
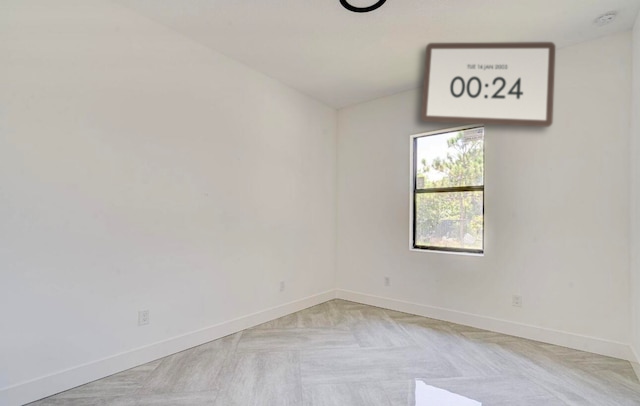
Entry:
0.24
